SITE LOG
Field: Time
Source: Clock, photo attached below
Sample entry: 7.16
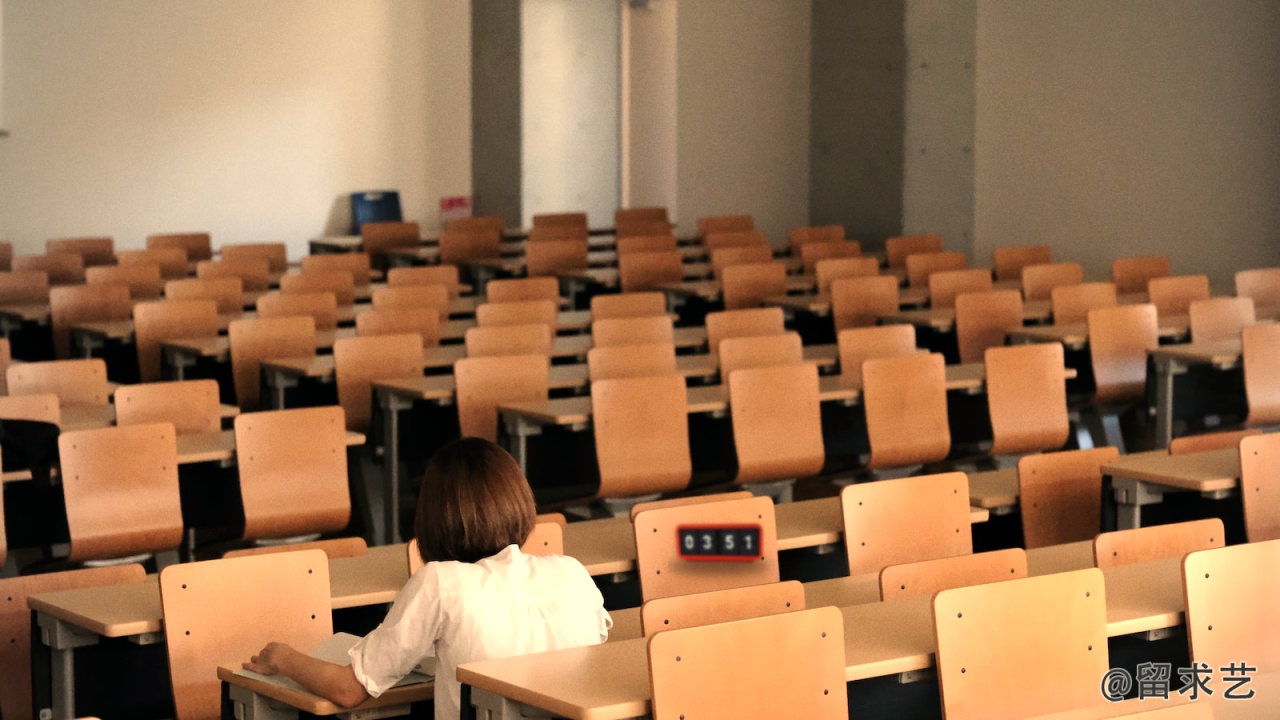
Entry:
3.51
